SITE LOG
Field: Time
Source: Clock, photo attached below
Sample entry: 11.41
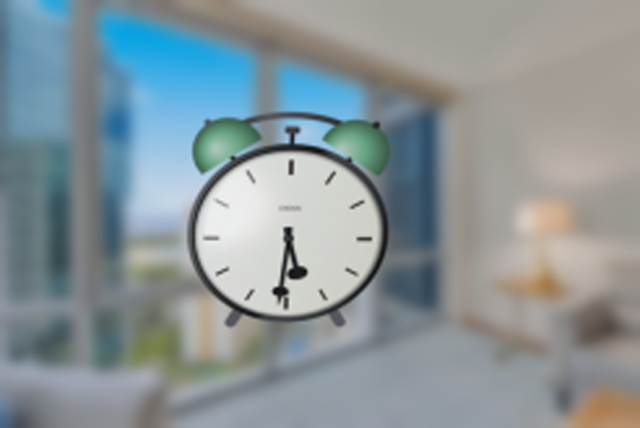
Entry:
5.31
